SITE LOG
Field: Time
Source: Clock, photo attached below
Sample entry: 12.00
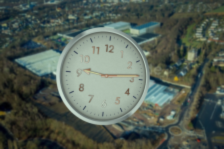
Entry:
9.14
